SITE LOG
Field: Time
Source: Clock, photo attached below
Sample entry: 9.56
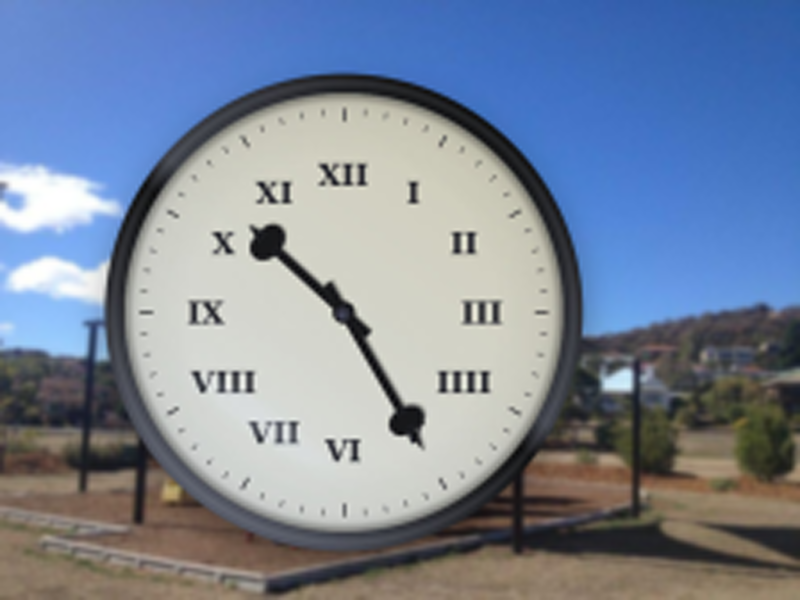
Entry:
10.25
